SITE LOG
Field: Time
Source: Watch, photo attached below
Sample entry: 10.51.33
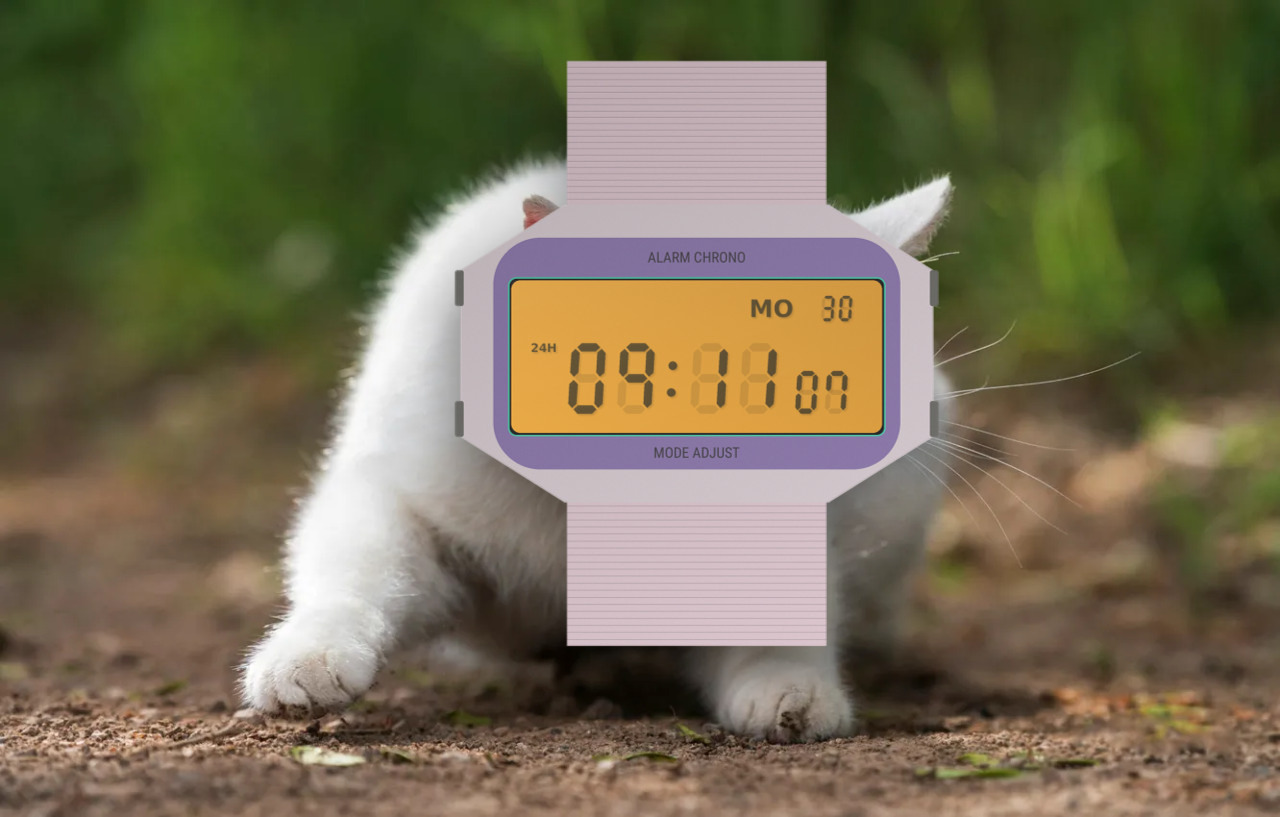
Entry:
9.11.07
